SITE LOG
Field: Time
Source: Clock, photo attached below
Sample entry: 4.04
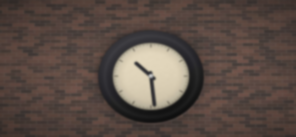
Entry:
10.29
